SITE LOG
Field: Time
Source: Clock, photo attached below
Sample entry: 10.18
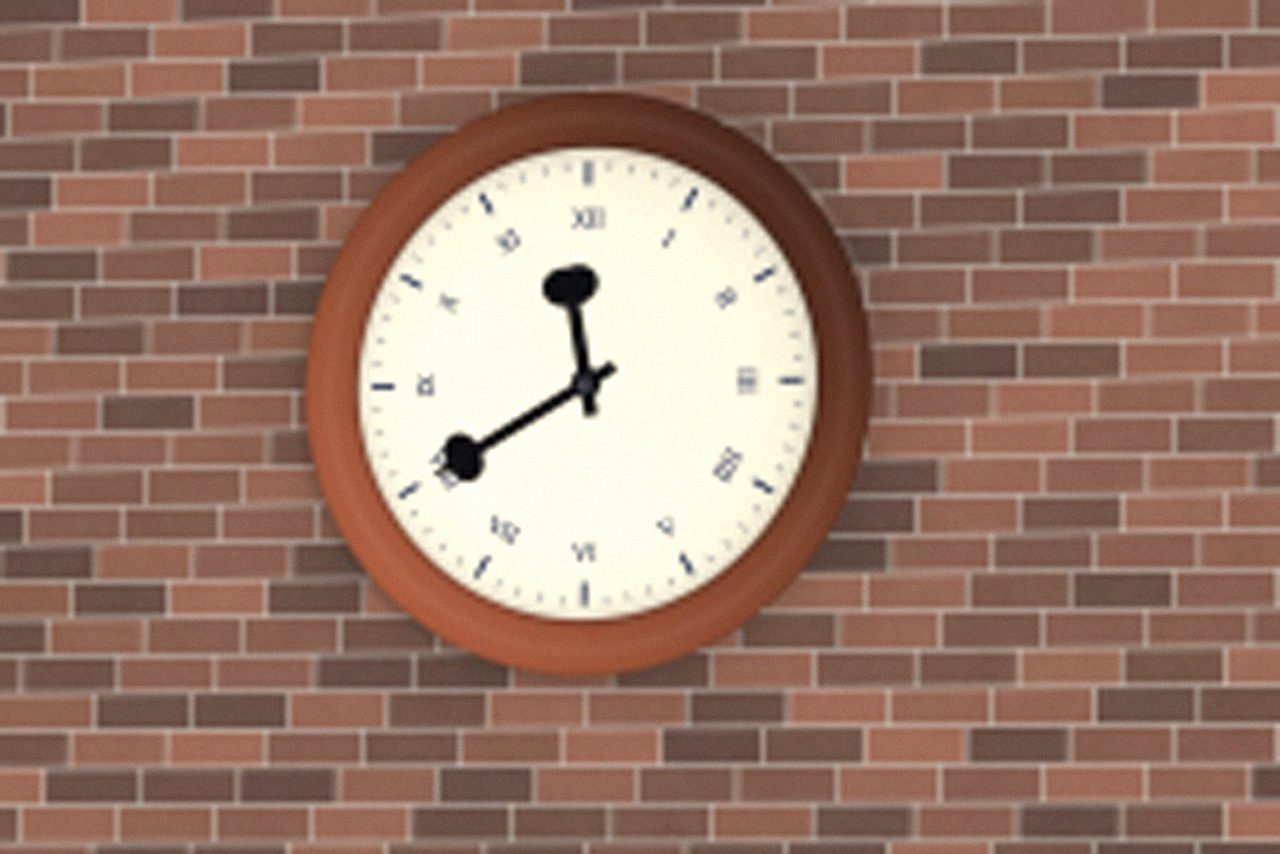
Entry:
11.40
